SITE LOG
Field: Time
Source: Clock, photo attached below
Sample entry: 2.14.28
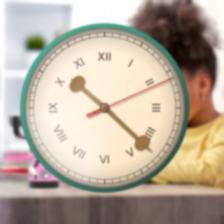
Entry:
10.22.11
